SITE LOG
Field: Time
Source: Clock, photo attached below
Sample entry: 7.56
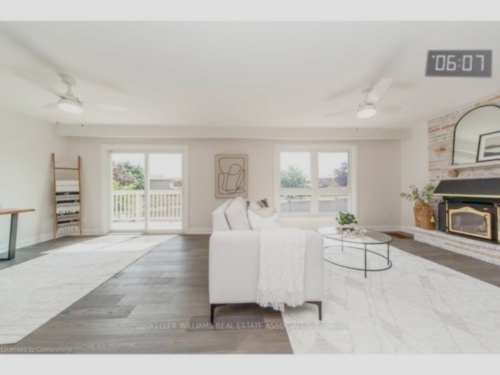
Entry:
6.07
